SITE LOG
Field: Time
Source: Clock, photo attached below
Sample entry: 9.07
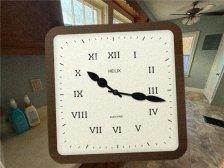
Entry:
10.17
